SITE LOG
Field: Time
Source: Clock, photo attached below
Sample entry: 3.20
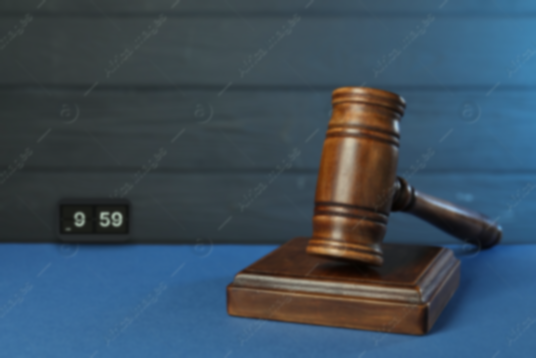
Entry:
9.59
